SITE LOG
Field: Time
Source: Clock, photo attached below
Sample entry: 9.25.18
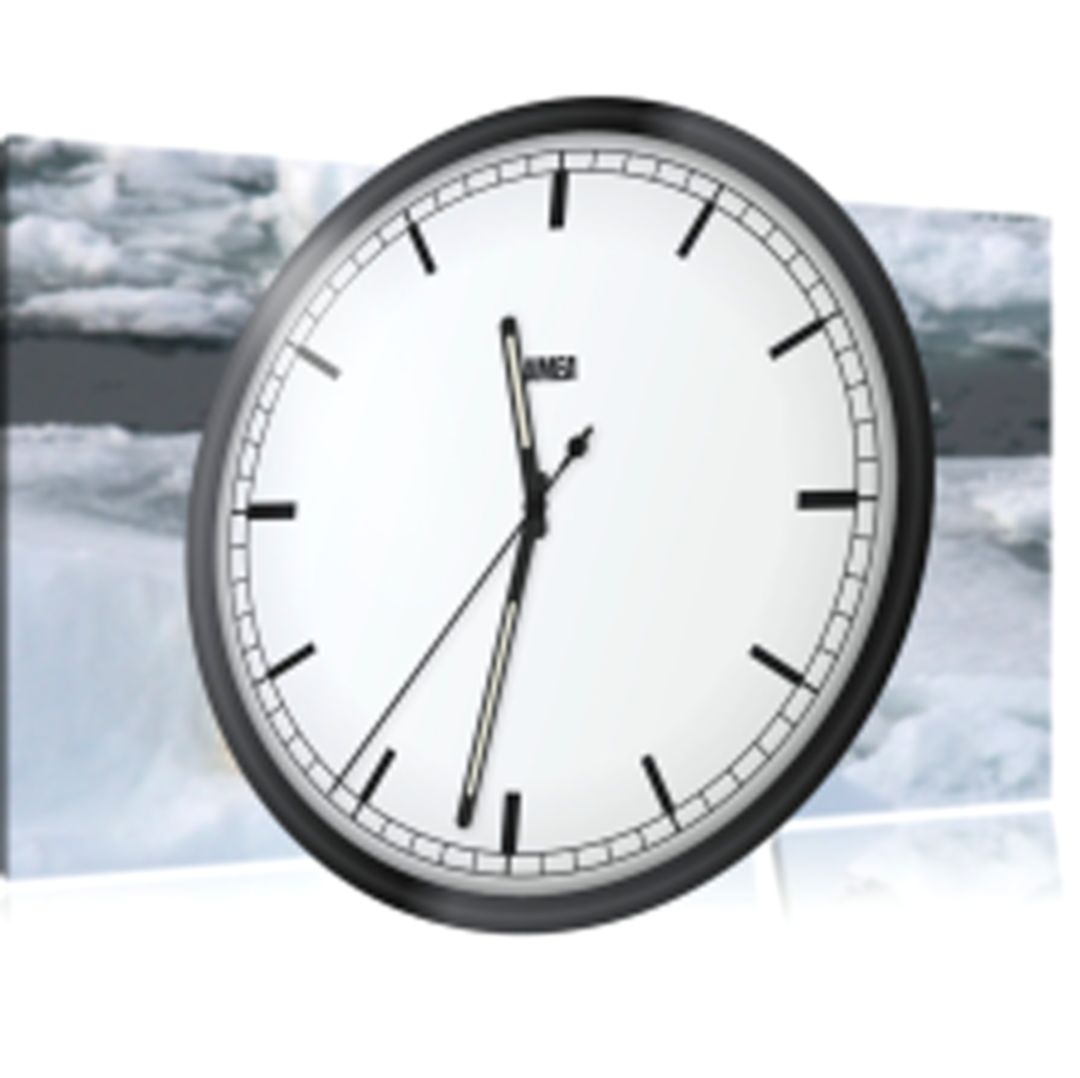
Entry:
11.31.36
